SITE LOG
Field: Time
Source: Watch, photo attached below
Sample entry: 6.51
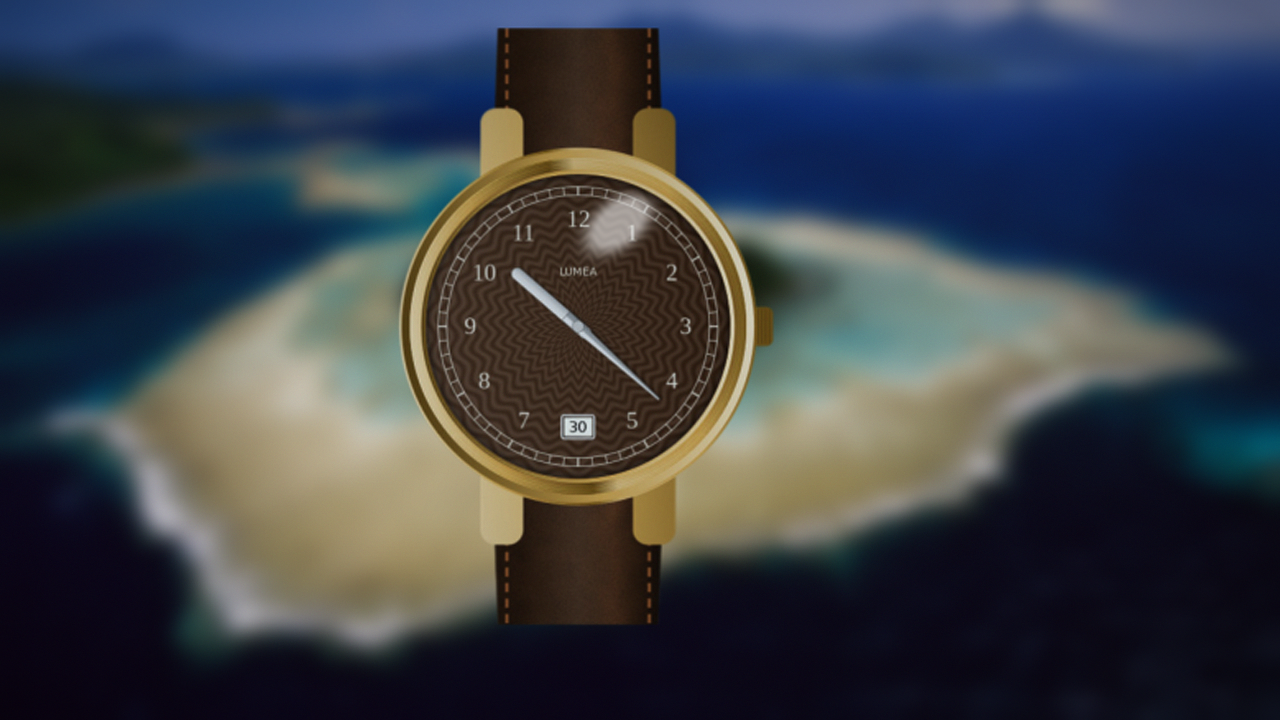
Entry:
10.22
